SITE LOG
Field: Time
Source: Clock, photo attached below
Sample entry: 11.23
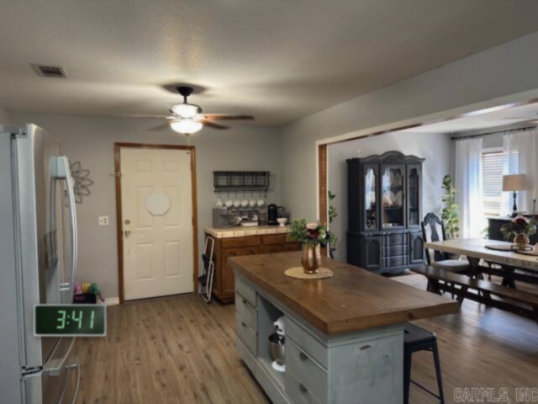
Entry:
3.41
